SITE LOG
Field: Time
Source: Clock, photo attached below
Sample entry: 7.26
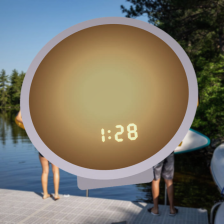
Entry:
1.28
